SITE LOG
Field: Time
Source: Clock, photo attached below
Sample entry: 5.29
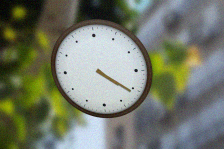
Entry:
4.21
